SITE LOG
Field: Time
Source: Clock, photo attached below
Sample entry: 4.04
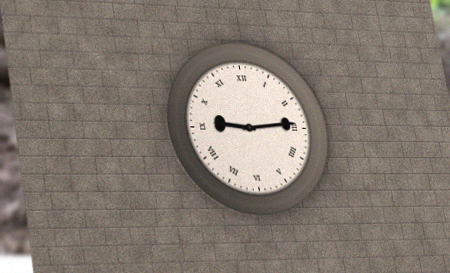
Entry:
9.14
